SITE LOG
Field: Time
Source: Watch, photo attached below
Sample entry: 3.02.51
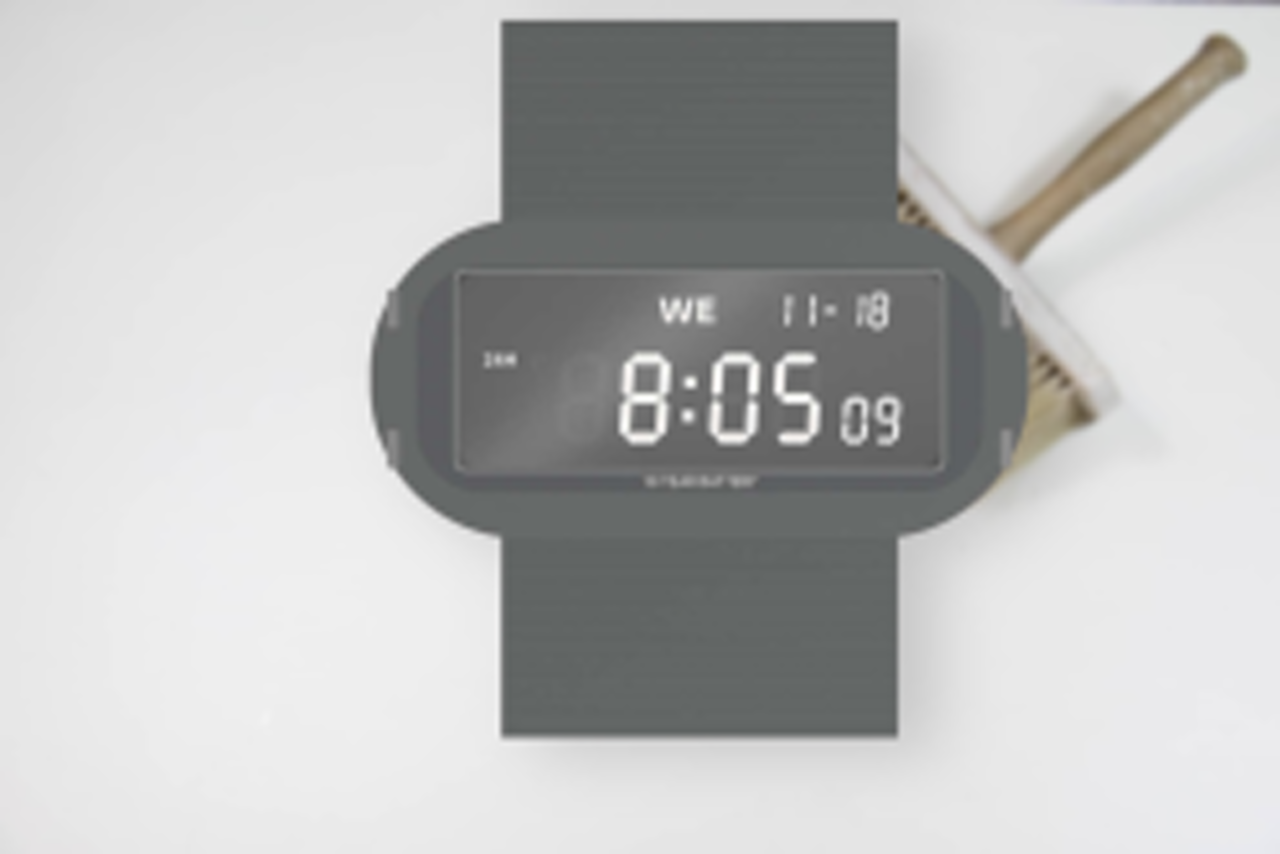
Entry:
8.05.09
